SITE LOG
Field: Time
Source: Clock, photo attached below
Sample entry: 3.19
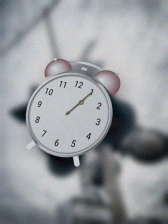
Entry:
1.05
